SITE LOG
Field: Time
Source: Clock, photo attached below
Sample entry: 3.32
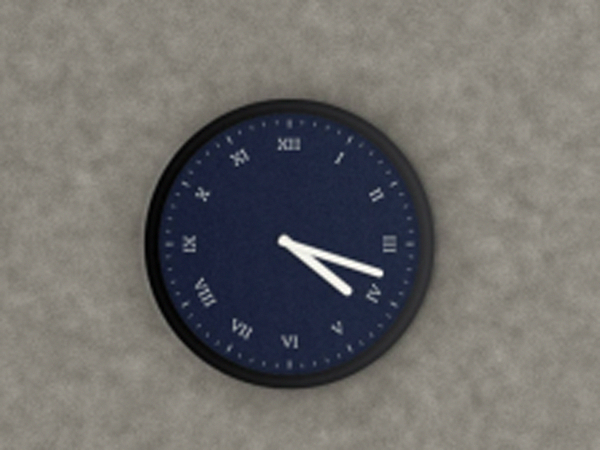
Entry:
4.18
